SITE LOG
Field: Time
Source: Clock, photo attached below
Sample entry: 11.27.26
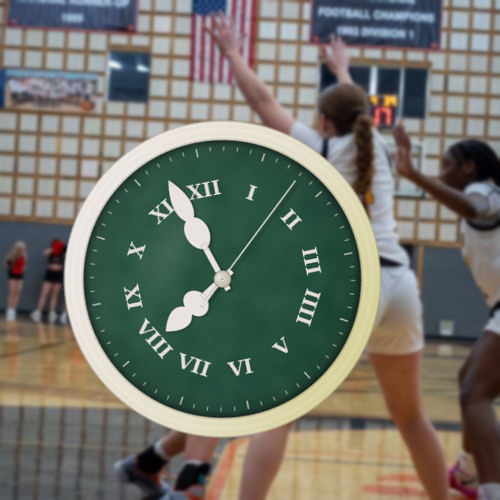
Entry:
7.57.08
